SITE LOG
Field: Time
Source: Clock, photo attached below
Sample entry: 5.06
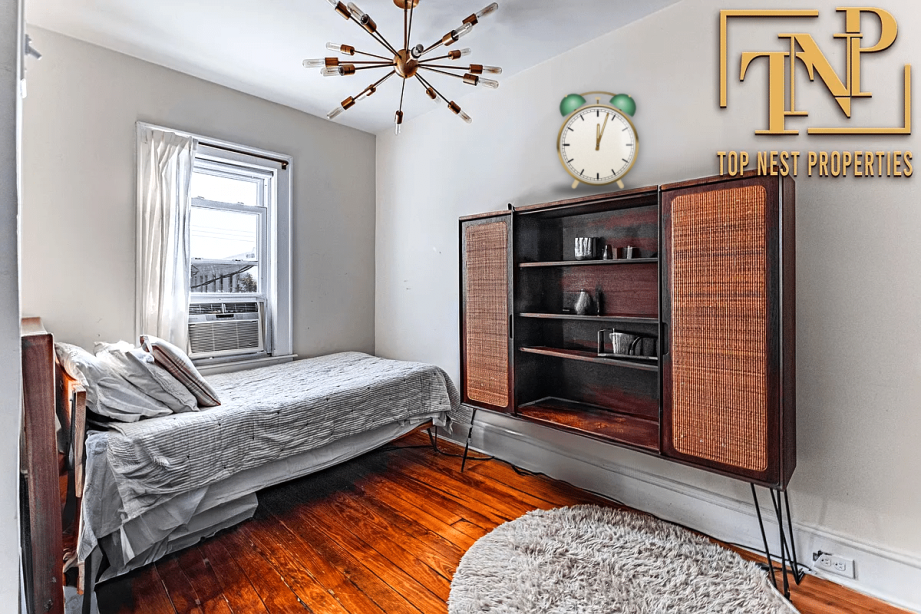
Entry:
12.03
